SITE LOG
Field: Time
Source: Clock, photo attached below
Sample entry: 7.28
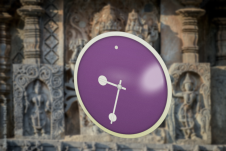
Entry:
9.33
